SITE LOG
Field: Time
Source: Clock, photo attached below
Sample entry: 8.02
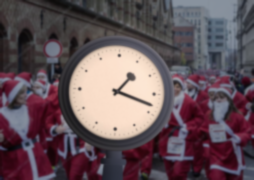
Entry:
1.18
